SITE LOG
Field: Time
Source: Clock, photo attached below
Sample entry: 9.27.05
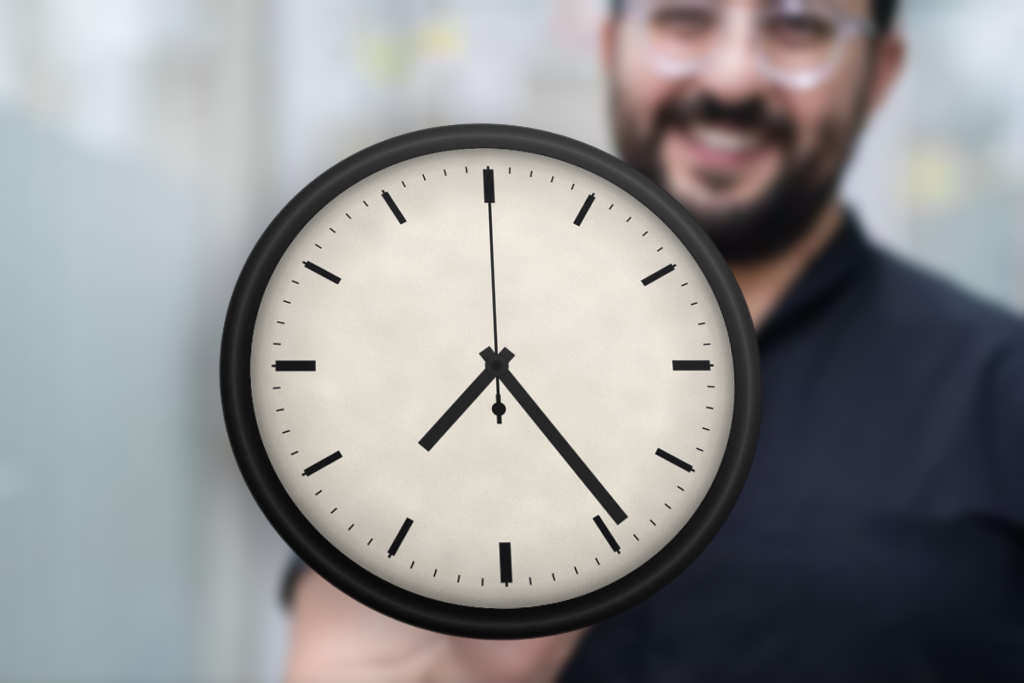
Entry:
7.24.00
